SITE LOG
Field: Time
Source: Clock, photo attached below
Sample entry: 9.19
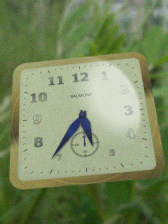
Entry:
5.36
